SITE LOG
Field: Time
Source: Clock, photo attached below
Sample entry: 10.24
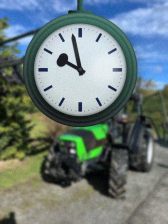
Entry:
9.58
